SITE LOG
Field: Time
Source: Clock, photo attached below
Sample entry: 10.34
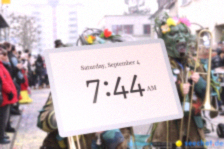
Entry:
7.44
